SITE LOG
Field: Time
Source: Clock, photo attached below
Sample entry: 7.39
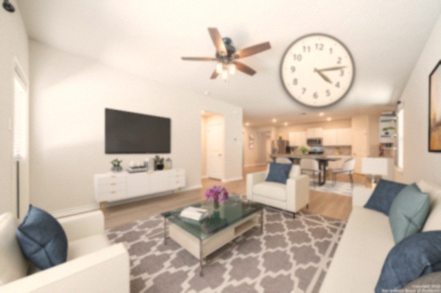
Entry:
4.13
